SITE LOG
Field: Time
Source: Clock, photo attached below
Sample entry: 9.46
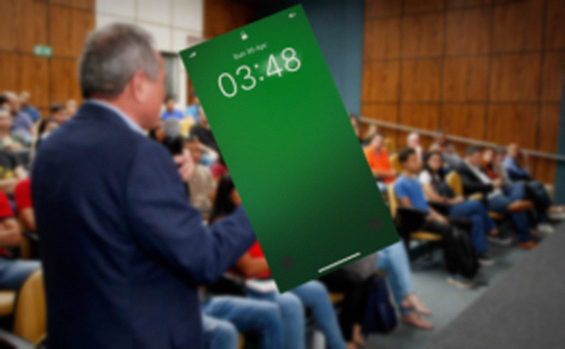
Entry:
3.48
